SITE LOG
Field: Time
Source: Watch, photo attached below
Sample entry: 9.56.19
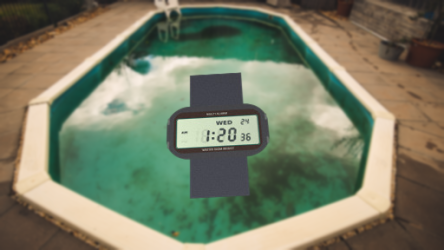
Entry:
1.20.36
